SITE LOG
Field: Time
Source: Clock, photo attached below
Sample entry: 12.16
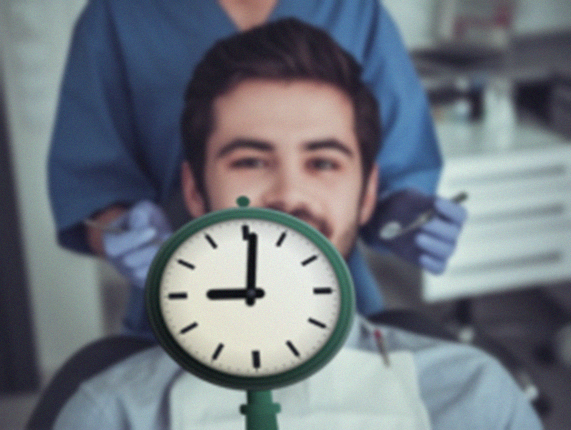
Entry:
9.01
